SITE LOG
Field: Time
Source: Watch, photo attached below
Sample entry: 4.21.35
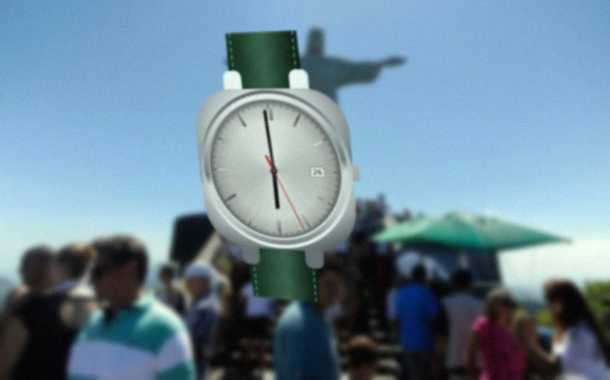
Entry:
5.59.26
